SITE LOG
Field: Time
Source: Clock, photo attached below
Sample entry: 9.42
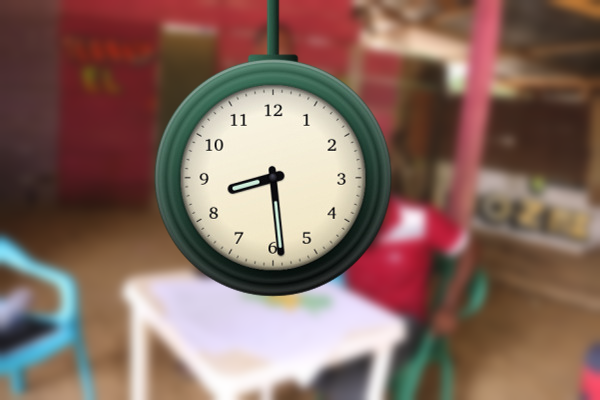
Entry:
8.29
